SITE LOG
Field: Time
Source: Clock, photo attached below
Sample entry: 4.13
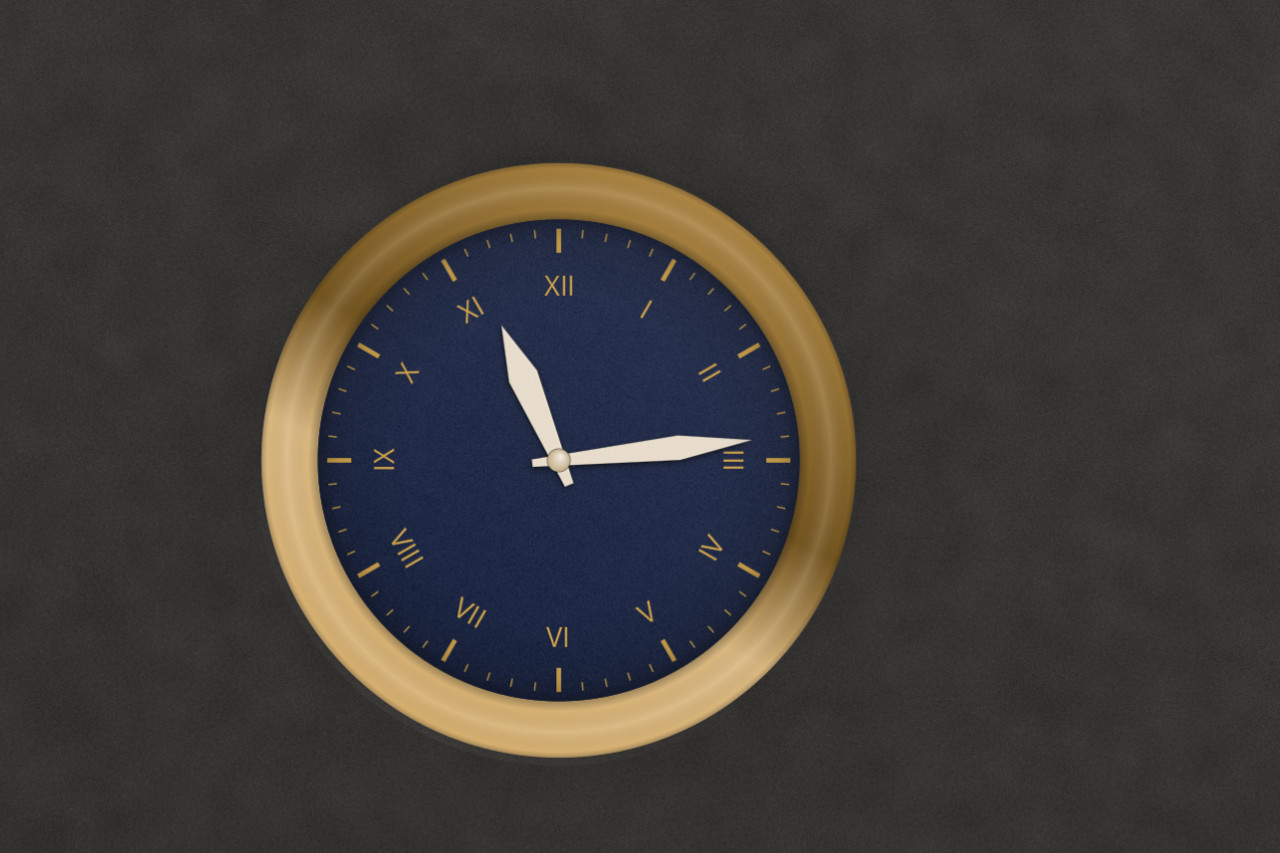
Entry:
11.14
